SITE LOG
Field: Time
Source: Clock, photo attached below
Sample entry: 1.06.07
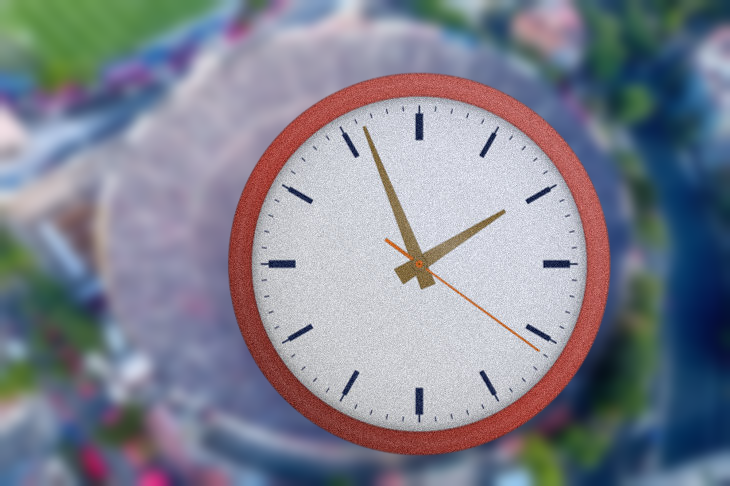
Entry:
1.56.21
